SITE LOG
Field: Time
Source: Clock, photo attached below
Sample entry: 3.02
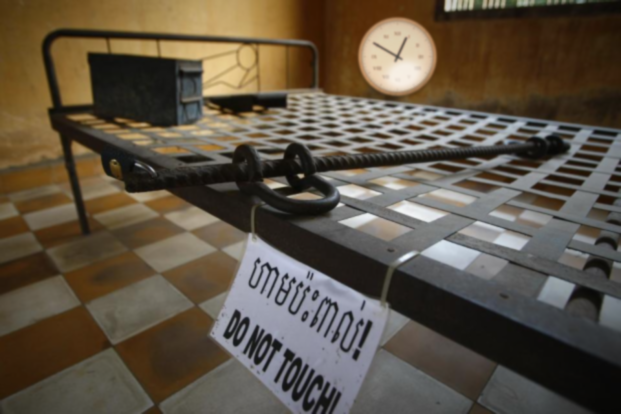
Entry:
12.50
